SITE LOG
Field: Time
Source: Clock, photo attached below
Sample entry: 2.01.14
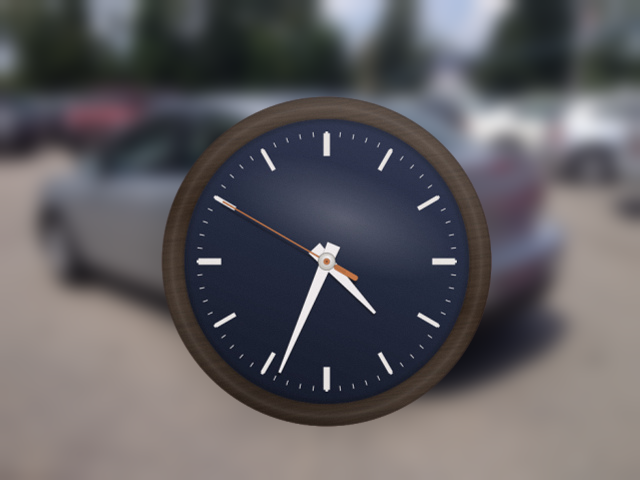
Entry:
4.33.50
